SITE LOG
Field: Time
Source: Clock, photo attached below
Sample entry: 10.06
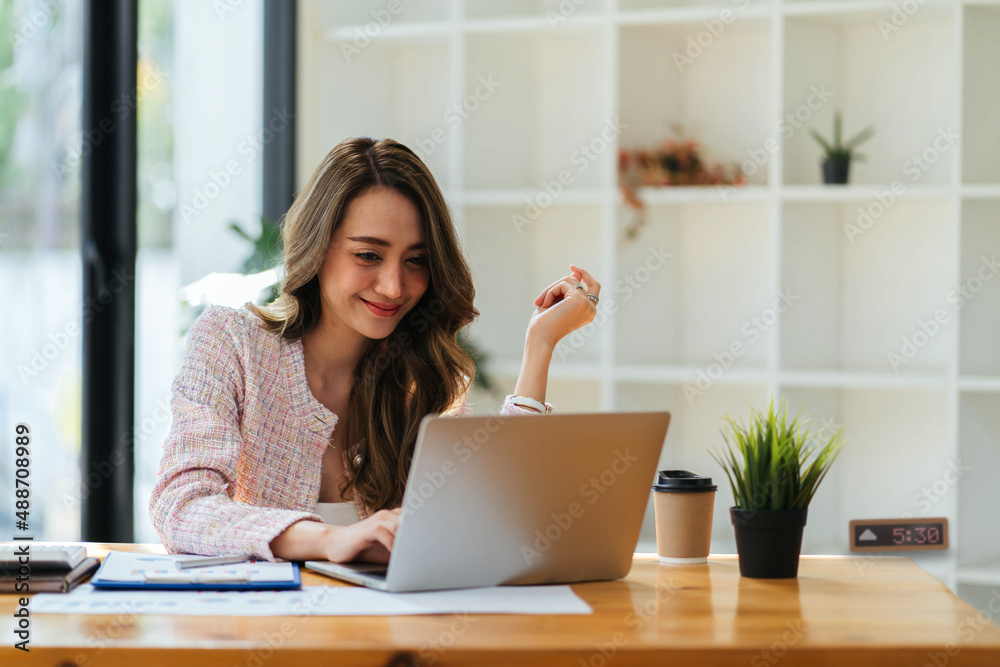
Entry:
5.30
